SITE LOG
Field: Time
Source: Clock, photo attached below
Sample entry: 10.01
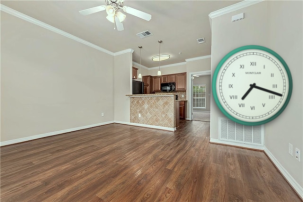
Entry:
7.18
